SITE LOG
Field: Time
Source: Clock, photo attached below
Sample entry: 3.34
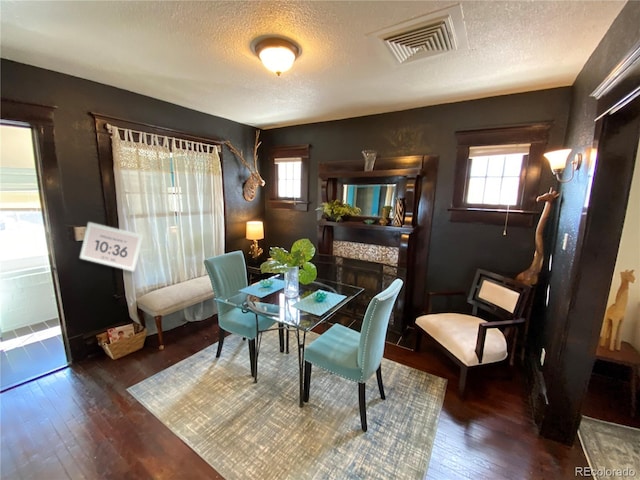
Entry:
10.36
